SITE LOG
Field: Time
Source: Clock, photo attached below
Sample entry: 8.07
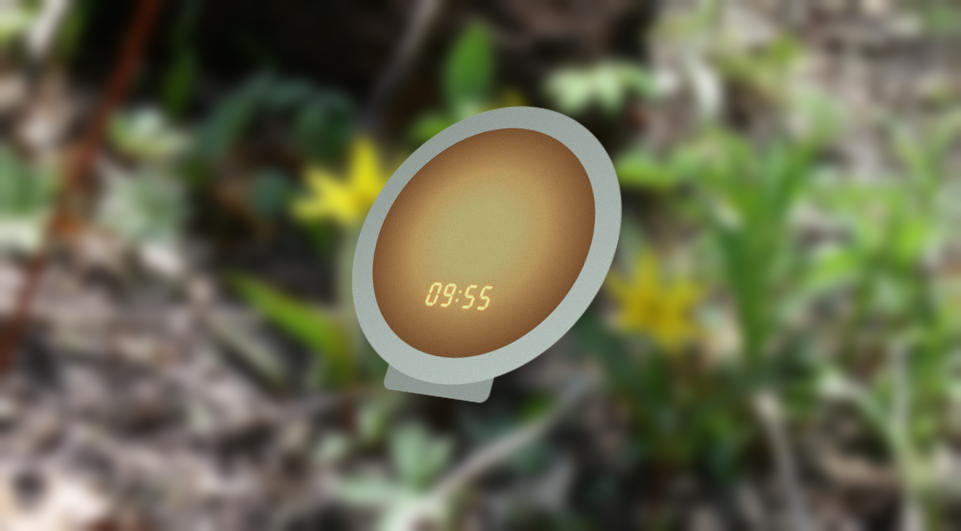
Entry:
9.55
